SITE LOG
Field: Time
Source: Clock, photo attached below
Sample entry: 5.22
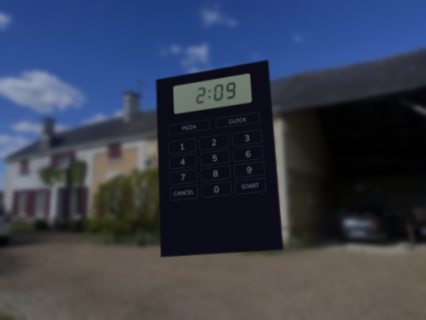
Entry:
2.09
